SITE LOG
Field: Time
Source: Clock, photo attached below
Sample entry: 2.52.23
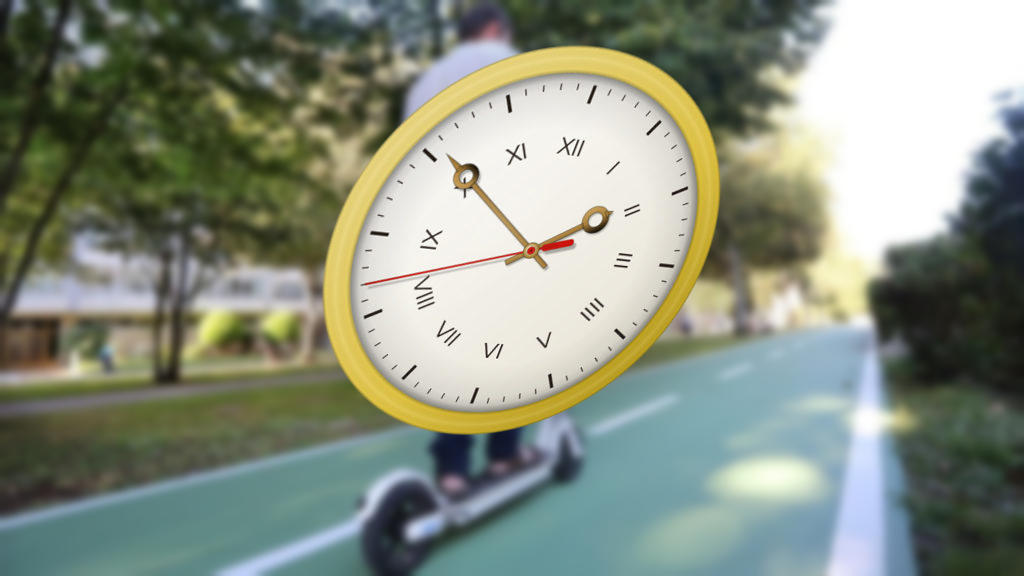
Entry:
1.50.42
